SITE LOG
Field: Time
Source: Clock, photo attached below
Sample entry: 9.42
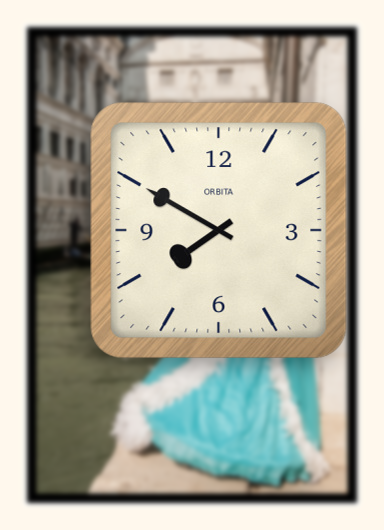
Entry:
7.50
